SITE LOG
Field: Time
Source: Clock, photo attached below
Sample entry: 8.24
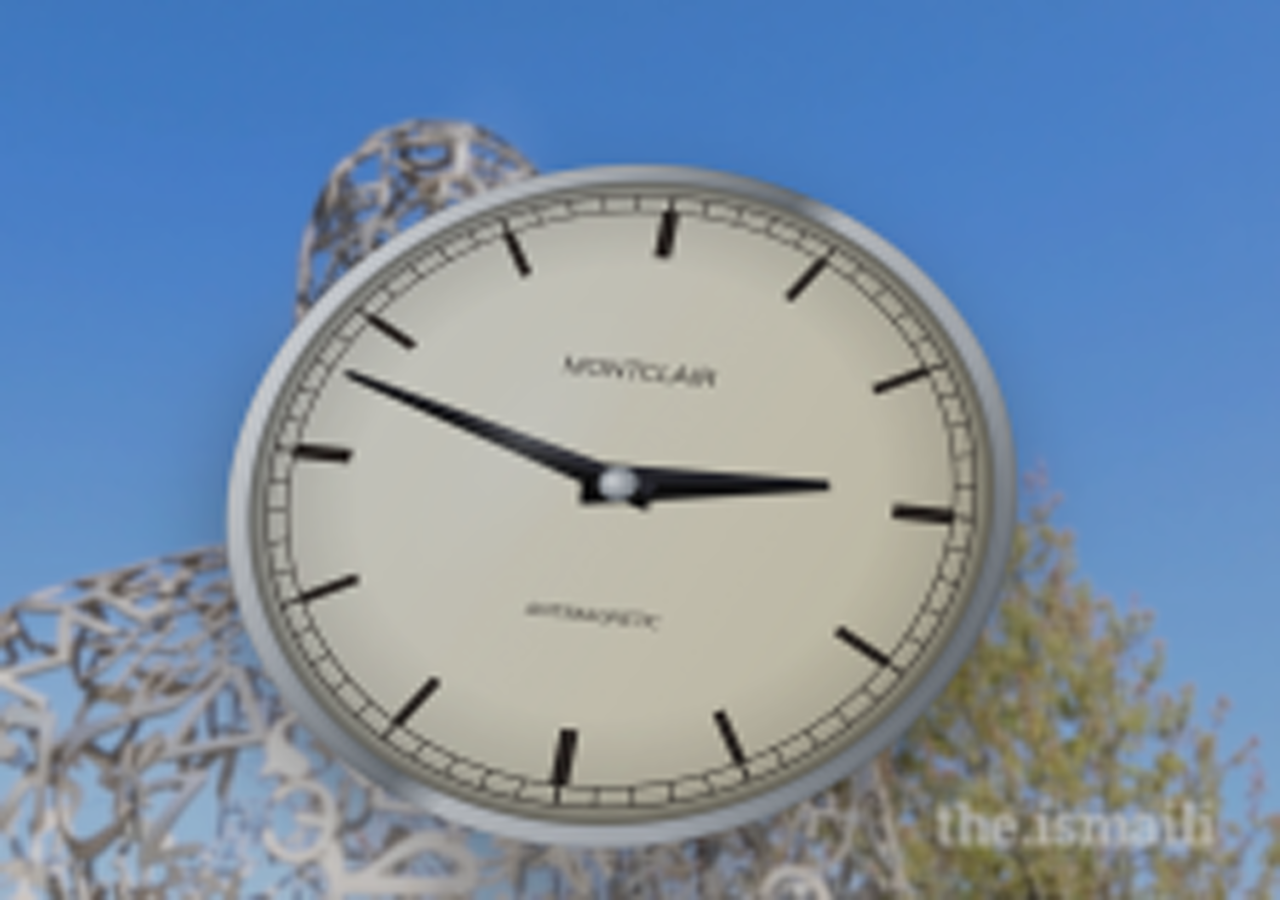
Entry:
2.48
